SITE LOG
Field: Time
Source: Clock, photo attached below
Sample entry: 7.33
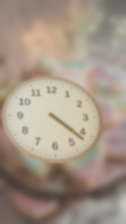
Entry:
4.22
